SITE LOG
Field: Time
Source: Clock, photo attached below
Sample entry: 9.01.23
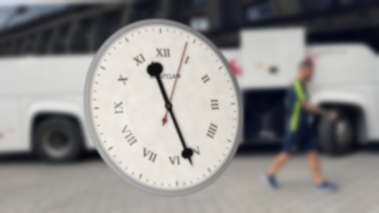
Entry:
11.27.04
